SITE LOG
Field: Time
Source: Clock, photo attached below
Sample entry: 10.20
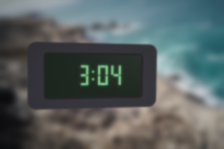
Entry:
3.04
